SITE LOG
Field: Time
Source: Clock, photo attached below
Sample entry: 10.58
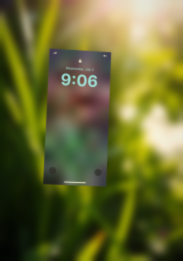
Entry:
9.06
